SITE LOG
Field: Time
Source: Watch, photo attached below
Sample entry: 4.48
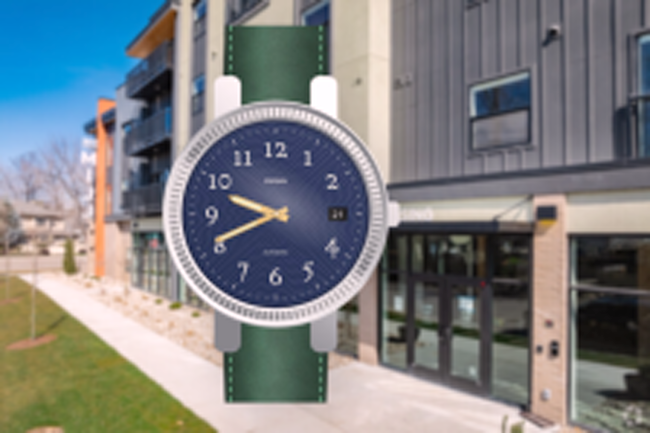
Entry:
9.41
